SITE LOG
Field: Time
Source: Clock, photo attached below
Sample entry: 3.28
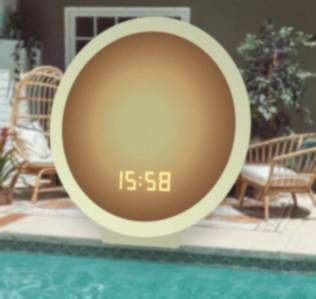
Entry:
15.58
